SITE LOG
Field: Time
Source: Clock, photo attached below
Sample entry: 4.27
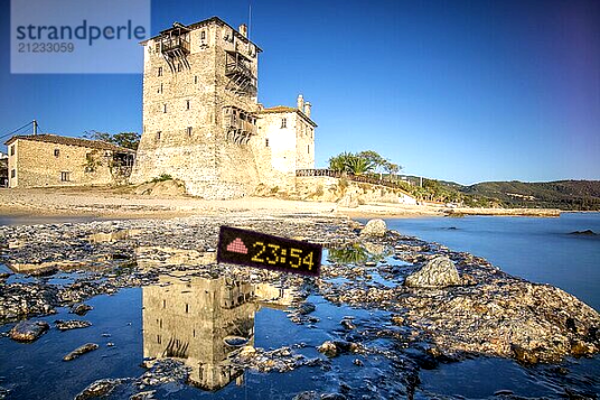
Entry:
23.54
